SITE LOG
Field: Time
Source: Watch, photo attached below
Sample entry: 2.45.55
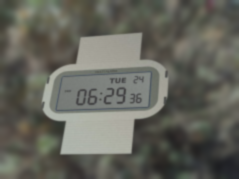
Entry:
6.29.36
